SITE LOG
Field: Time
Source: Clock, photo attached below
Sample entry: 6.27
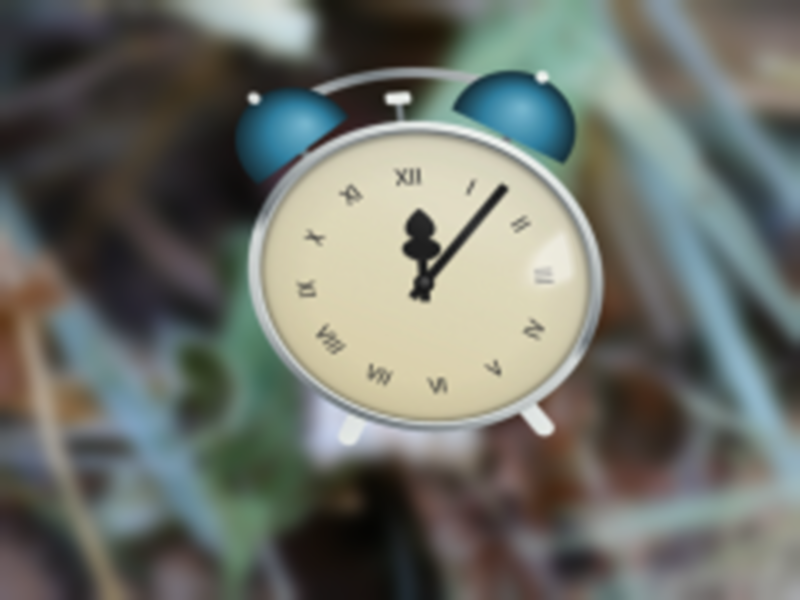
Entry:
12.07
